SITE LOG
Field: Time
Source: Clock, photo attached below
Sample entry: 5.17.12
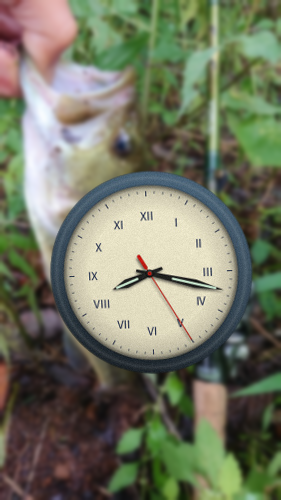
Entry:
8.17.25
